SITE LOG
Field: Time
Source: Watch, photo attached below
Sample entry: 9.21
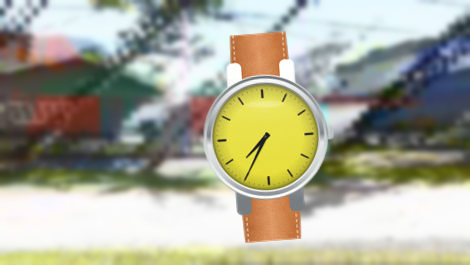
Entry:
7.35
